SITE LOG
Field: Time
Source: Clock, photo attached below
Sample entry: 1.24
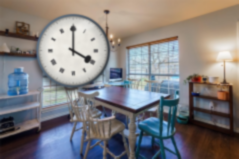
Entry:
4.00
